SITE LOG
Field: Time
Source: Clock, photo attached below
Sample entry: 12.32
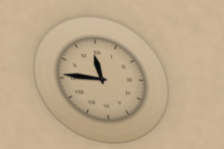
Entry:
11.46
